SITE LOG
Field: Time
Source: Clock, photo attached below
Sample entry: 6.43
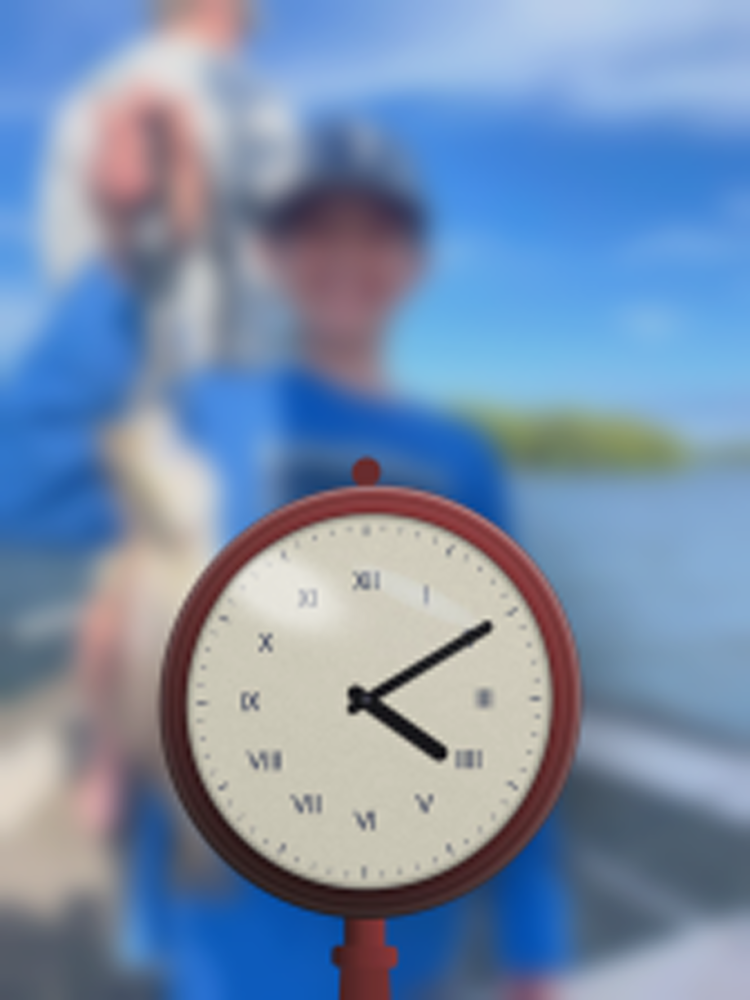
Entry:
4.10
